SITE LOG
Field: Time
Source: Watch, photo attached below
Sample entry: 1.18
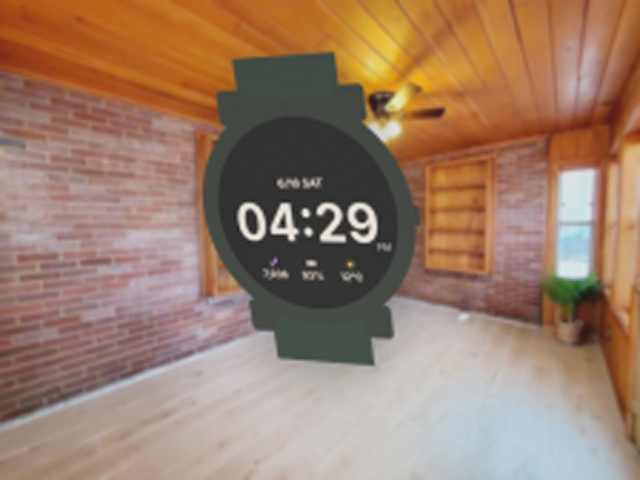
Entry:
4.29
